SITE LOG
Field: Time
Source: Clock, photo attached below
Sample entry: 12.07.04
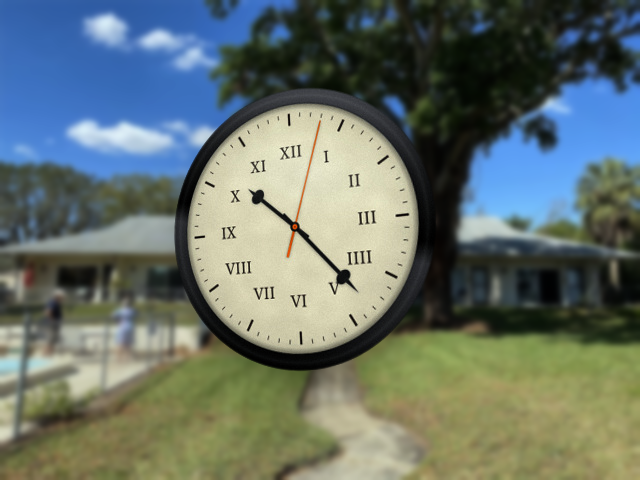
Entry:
10.23.03
